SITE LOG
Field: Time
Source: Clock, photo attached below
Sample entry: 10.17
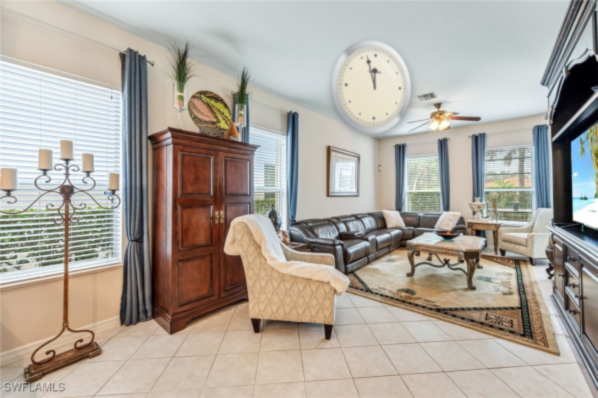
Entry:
11.57
